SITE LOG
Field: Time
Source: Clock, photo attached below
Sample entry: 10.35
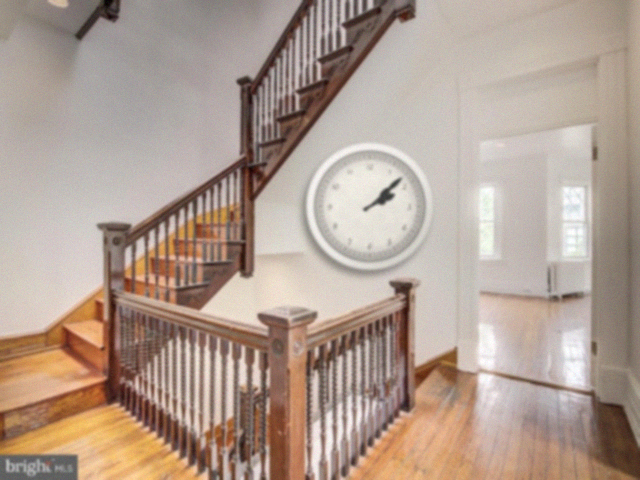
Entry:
2.08
